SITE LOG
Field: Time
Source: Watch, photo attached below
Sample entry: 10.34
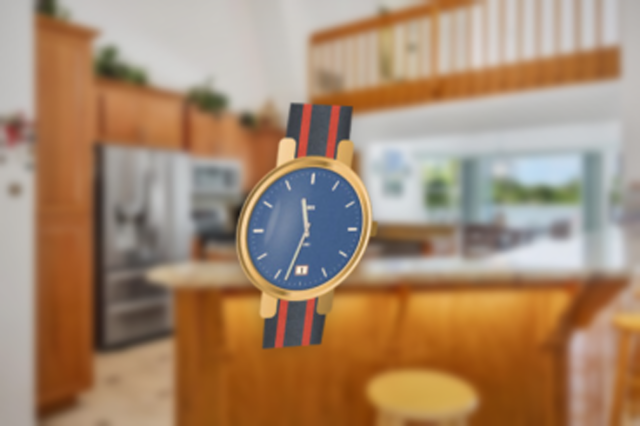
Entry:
11.33
